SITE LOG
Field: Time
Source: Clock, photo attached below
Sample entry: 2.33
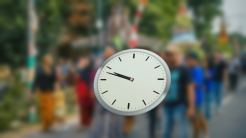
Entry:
9.48
